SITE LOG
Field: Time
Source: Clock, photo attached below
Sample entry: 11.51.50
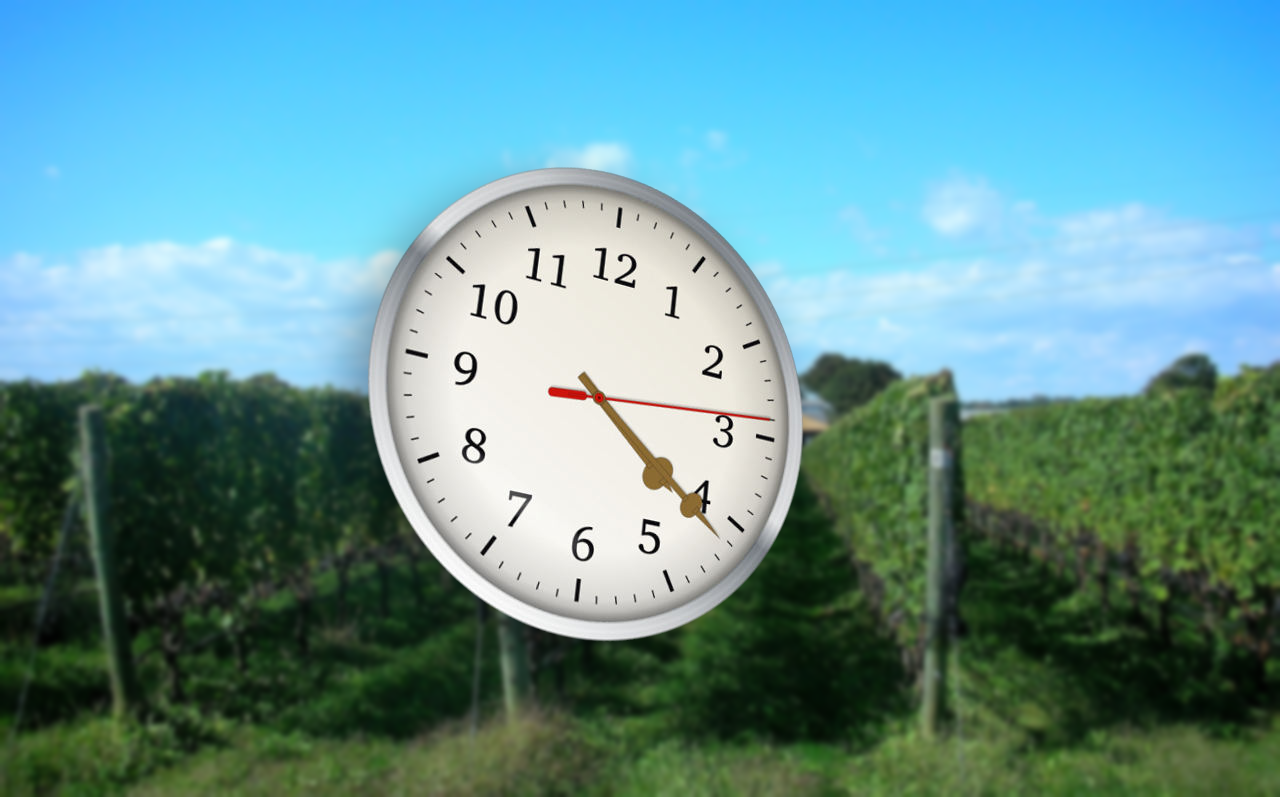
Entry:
4.21.14
